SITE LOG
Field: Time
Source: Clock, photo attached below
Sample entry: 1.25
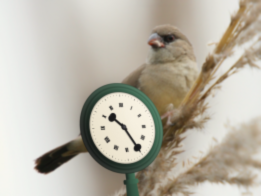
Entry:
10.25
